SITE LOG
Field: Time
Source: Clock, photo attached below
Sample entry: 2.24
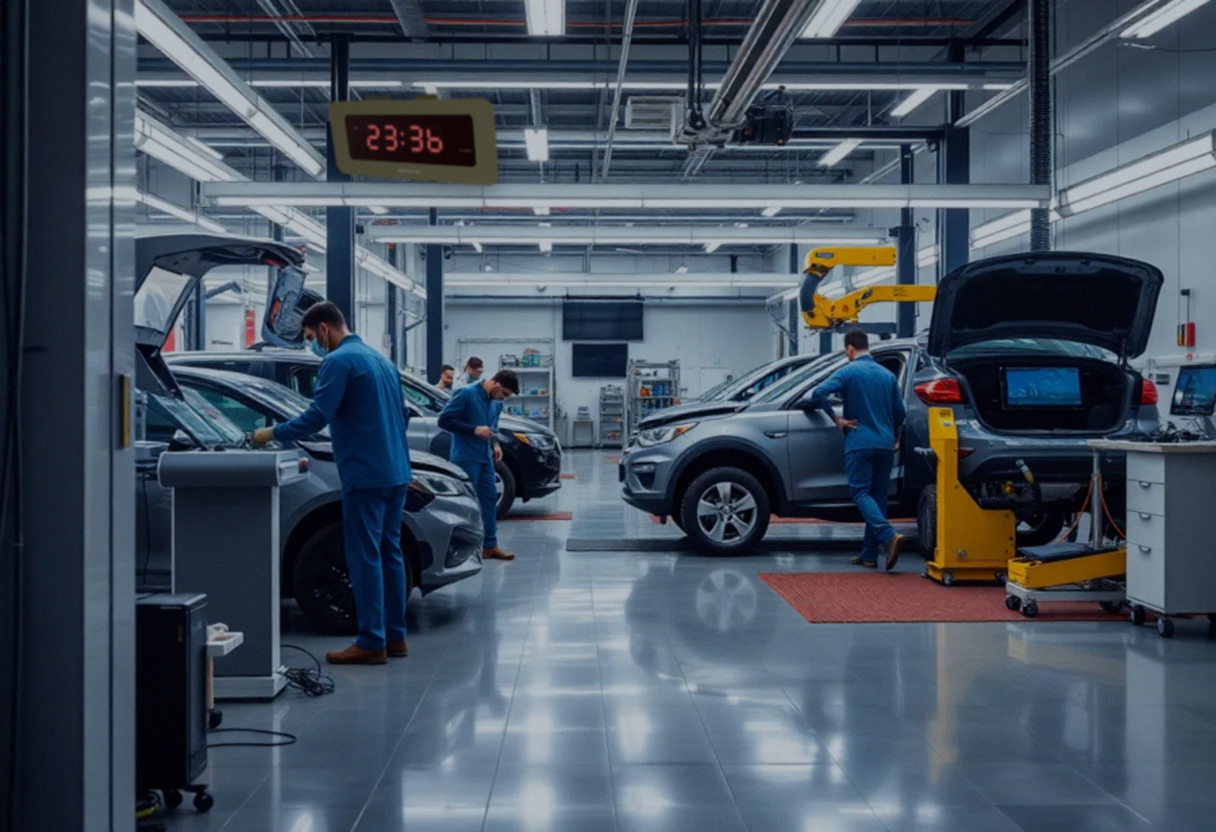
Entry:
23.36
